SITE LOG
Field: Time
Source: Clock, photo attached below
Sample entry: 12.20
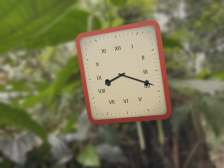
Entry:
8.19
